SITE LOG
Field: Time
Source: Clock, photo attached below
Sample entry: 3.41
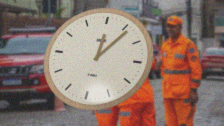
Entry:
12.06
